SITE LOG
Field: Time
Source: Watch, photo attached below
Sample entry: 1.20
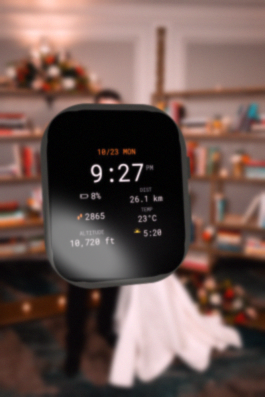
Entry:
9.27
